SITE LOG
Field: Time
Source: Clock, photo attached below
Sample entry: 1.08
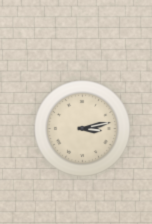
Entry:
3.13
